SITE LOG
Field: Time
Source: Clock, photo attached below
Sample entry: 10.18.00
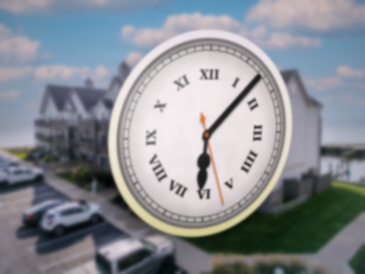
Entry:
6.07.27
